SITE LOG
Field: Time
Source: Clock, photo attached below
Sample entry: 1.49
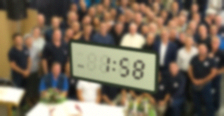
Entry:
1.58
